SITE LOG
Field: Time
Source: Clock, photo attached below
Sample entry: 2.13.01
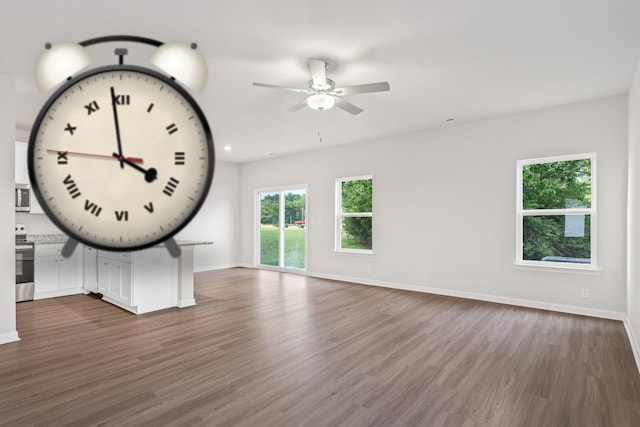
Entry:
3.58.46
